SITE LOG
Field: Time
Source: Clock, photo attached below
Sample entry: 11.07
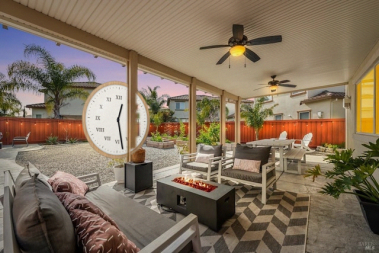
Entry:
12.28
